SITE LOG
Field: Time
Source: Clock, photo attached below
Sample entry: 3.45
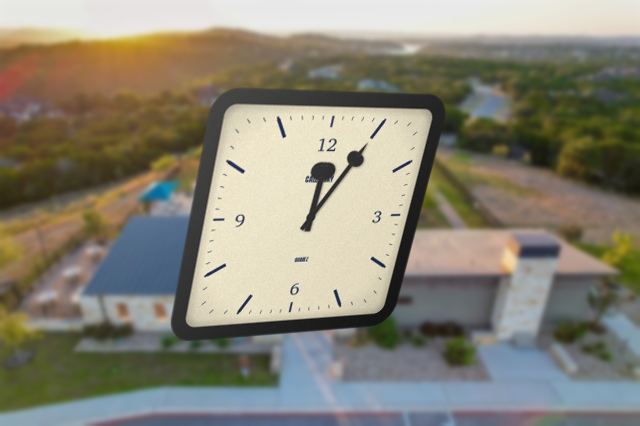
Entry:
12.05
